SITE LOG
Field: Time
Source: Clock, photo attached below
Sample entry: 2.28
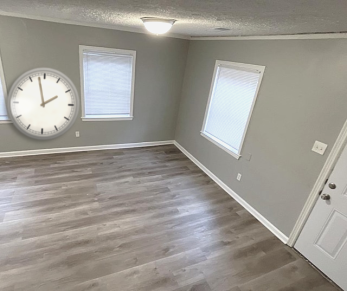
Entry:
1.58
